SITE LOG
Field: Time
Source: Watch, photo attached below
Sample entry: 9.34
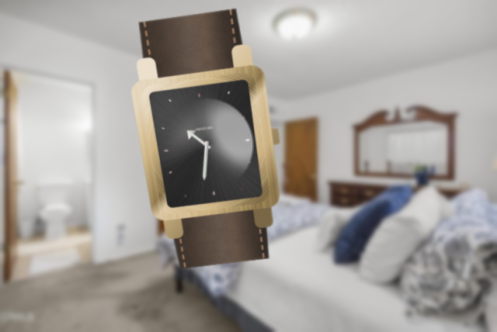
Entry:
10.32
